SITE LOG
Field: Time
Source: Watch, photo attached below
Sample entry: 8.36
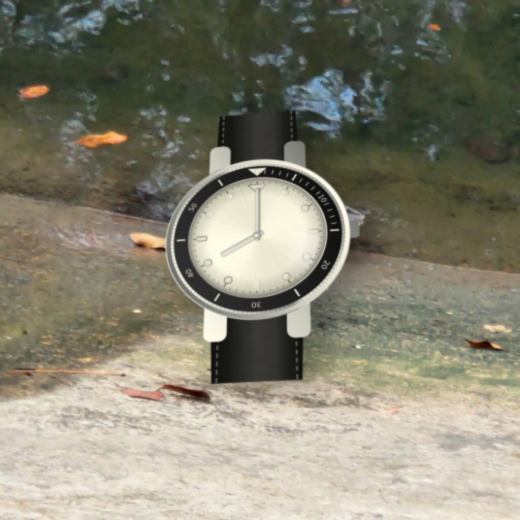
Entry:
8.00
